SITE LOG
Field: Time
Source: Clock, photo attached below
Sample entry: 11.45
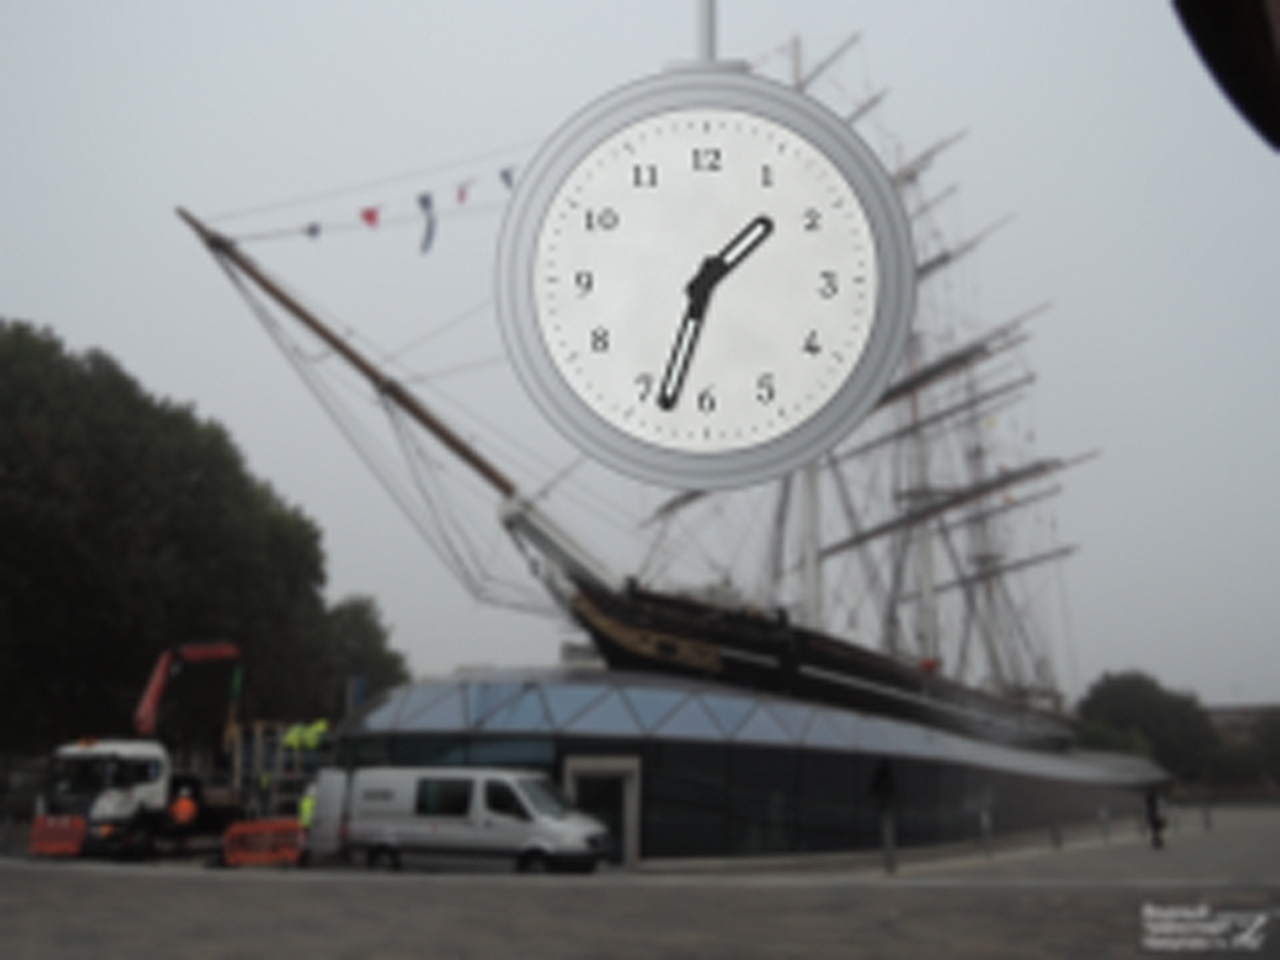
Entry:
1.33
